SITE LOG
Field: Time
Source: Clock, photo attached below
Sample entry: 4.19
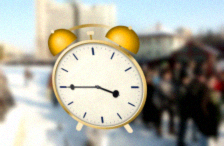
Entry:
3.45
